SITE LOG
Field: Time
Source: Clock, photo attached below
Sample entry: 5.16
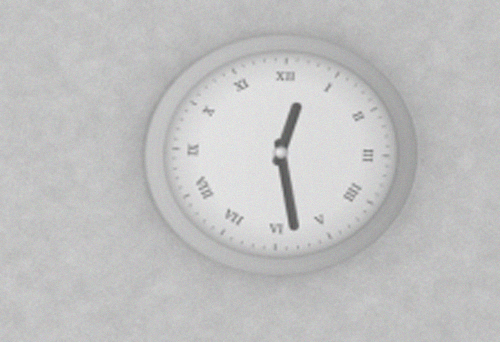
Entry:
12.28
